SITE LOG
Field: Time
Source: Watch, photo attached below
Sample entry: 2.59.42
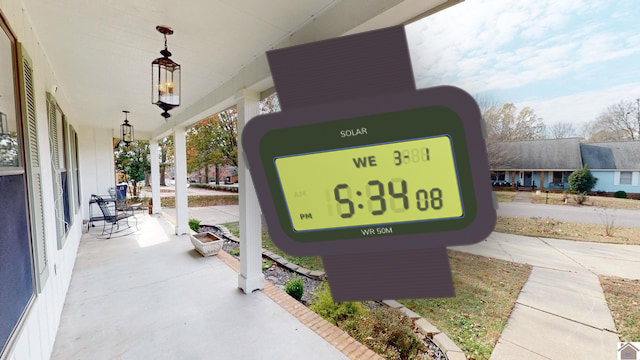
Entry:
5.34.08
